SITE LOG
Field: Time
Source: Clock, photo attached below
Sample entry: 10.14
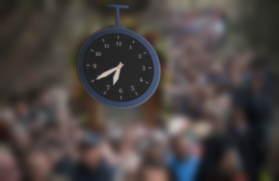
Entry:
6.40
